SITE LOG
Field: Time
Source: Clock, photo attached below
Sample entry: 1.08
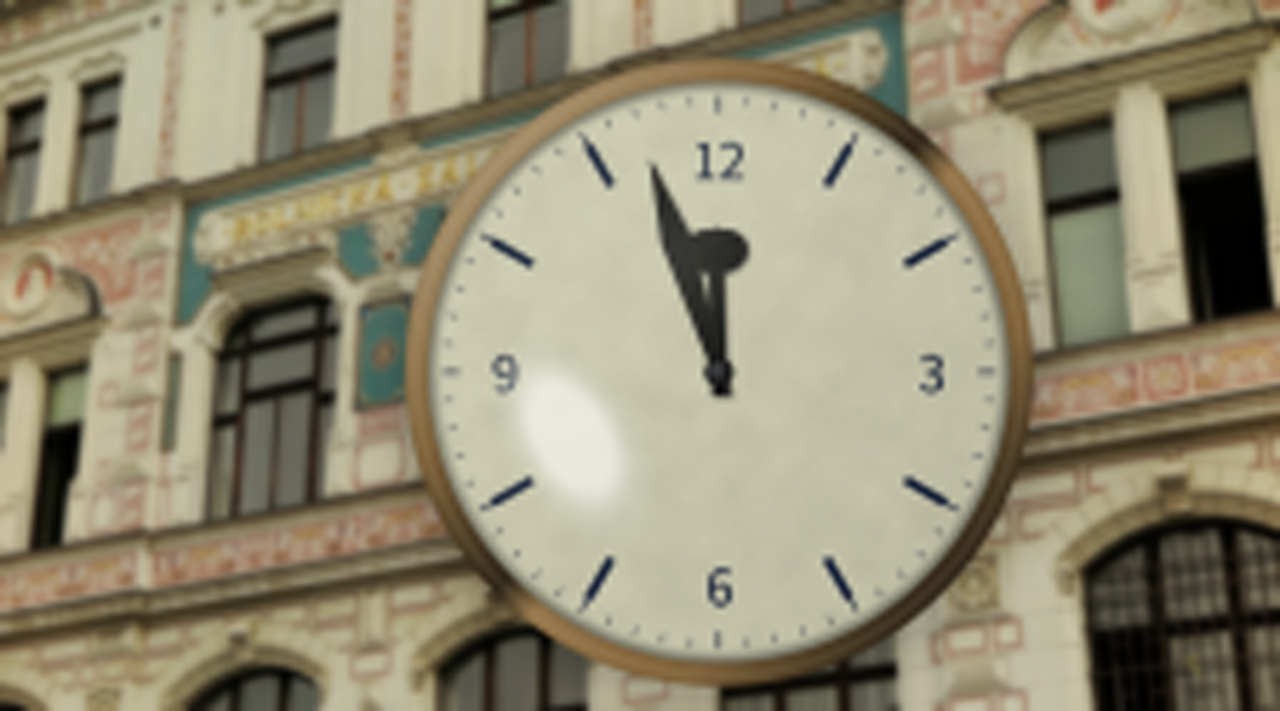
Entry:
11.57
